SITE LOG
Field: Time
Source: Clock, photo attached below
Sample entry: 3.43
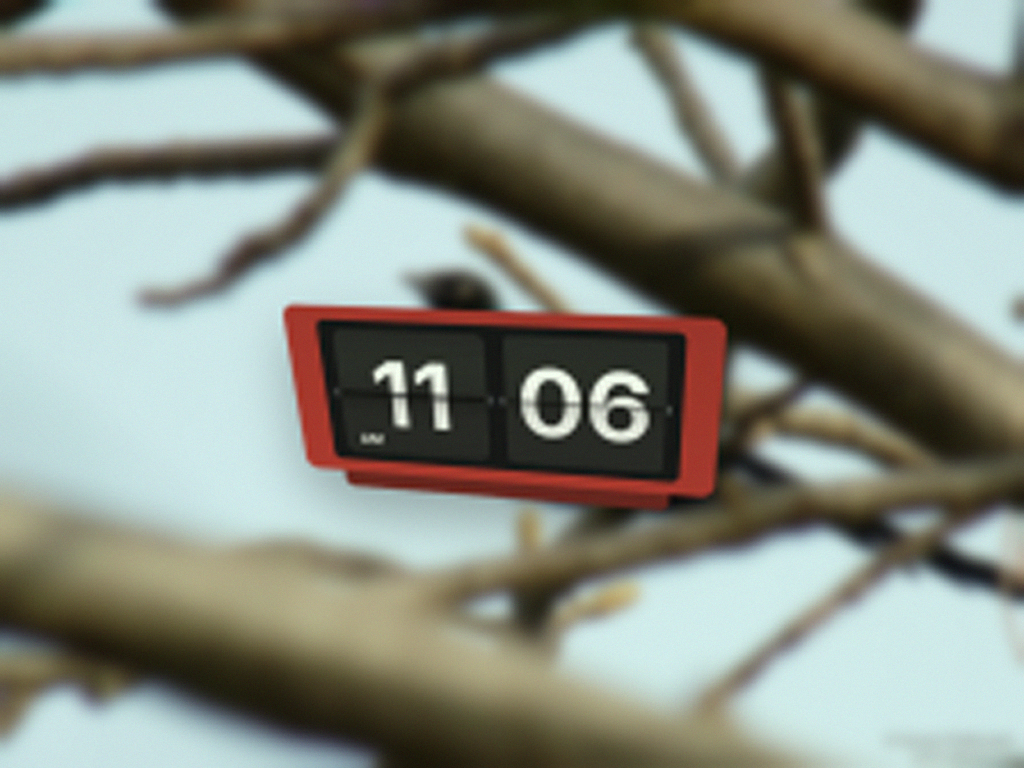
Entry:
11.06
